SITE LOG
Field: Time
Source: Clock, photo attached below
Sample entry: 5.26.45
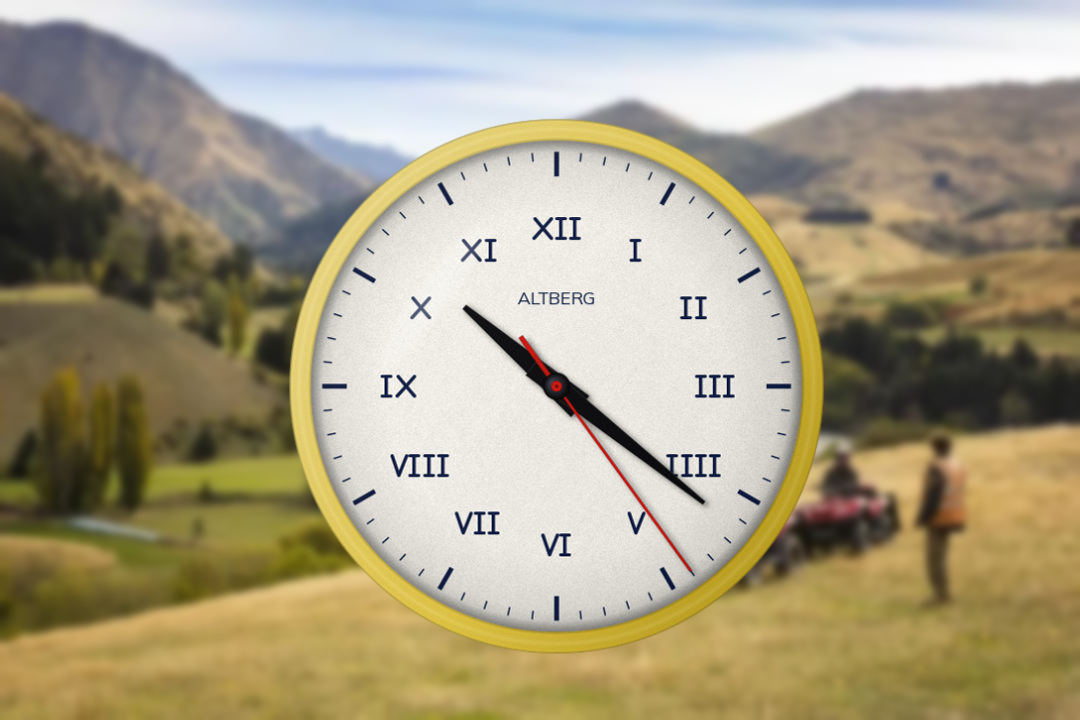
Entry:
10.21.24
